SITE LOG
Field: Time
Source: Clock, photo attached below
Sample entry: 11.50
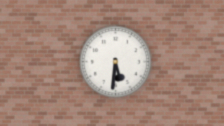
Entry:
5.31
